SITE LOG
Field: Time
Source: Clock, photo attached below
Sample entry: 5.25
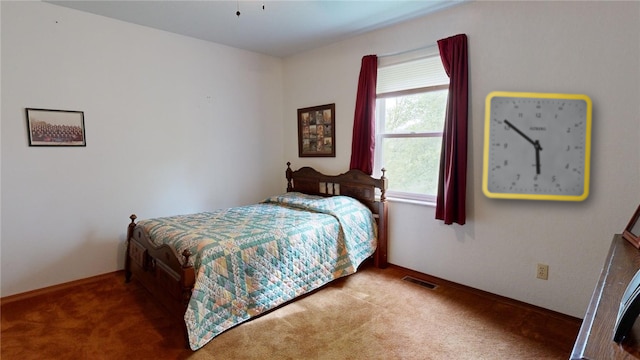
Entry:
5.51
